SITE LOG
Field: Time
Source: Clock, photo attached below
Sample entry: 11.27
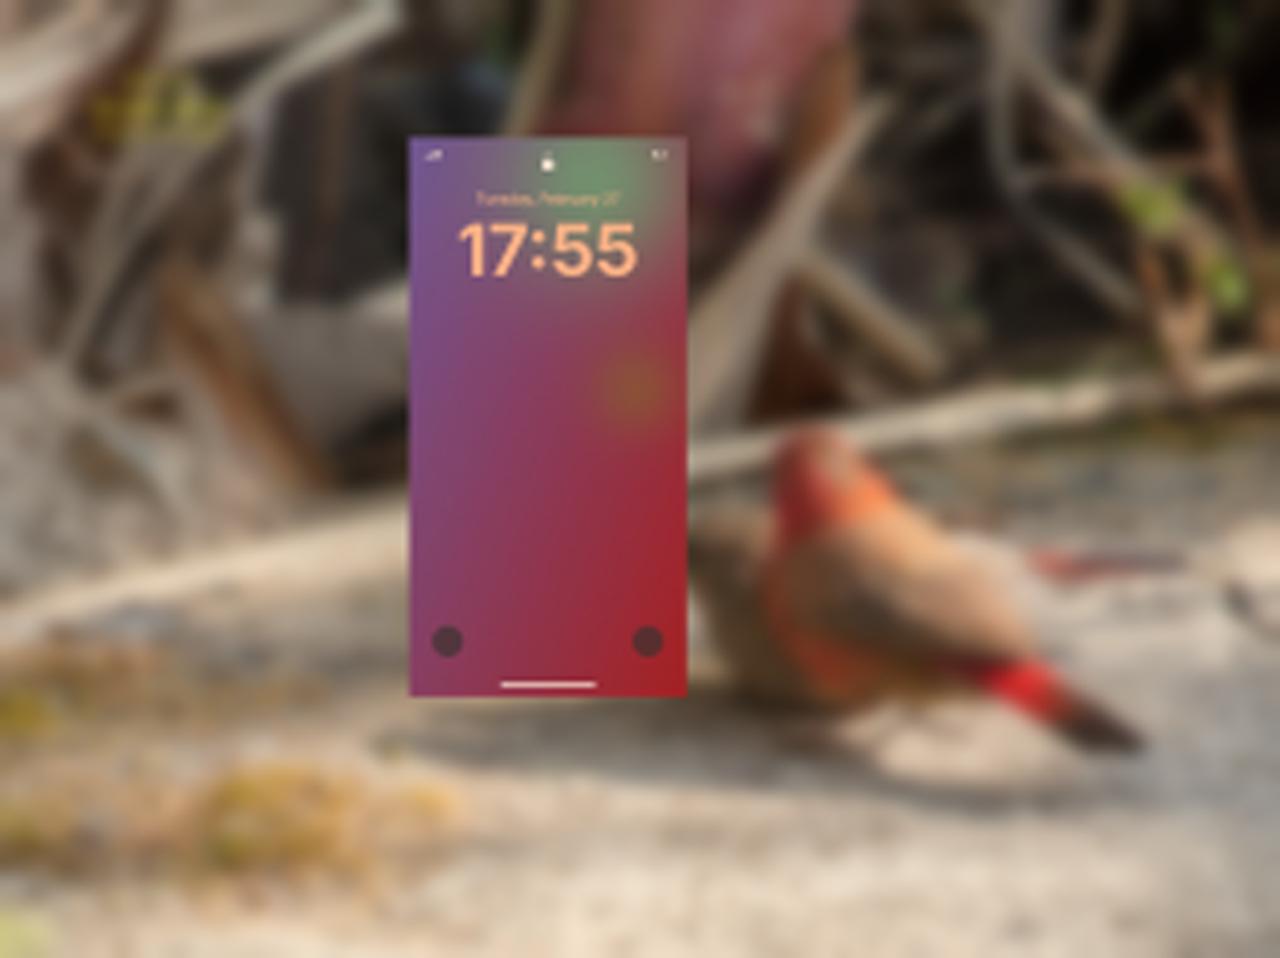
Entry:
17.55
